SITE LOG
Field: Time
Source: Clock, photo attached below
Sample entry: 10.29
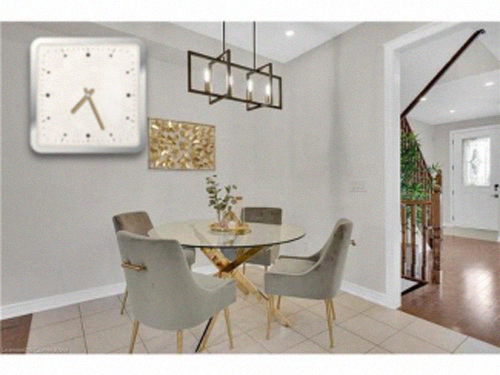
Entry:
7.26
